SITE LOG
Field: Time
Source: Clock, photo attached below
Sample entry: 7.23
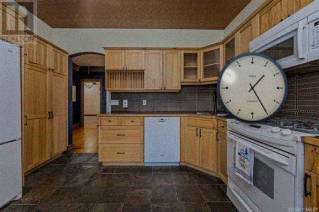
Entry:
1.25
